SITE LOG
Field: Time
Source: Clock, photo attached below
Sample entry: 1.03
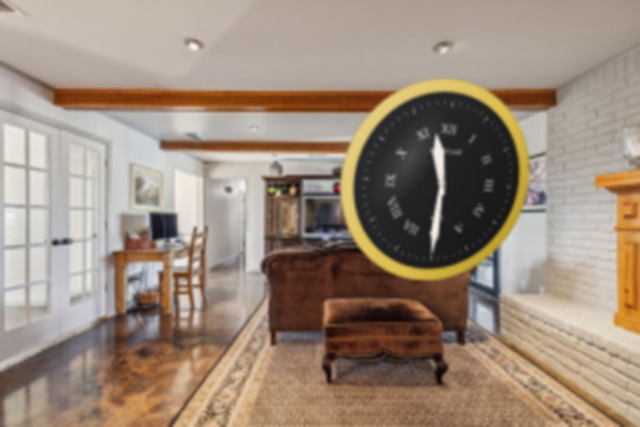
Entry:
11.30
